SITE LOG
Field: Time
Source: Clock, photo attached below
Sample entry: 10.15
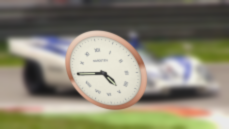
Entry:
4.45
